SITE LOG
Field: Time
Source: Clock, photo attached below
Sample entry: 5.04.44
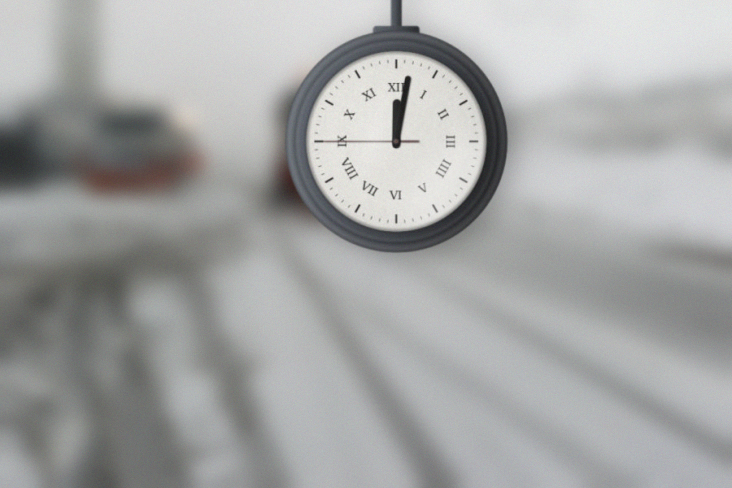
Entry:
12.01.45
